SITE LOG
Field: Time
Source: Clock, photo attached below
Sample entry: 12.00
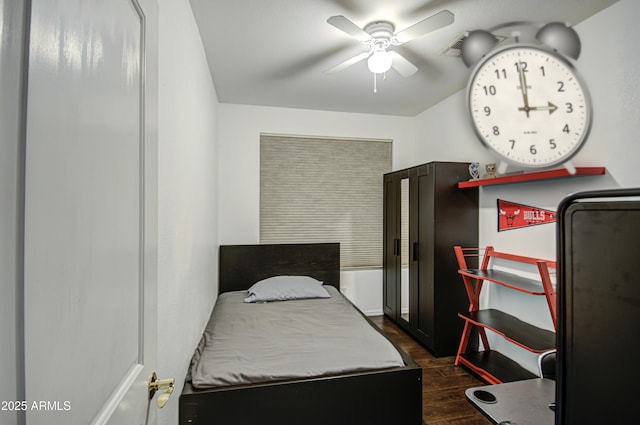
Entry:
3.00
